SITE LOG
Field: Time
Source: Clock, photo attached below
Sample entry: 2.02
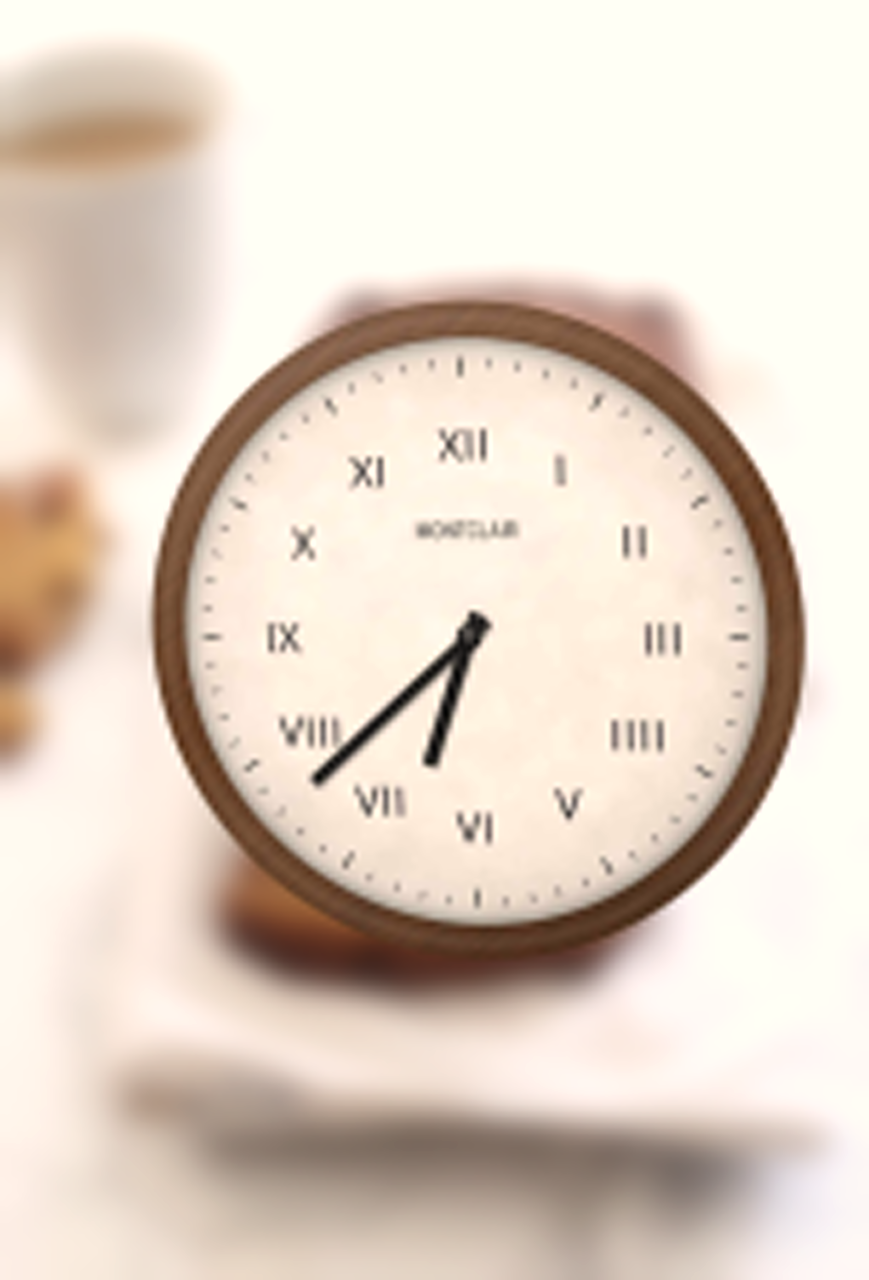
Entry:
6.38
